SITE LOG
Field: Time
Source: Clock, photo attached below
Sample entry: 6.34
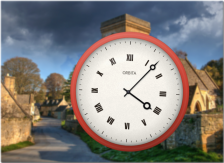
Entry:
4.07
